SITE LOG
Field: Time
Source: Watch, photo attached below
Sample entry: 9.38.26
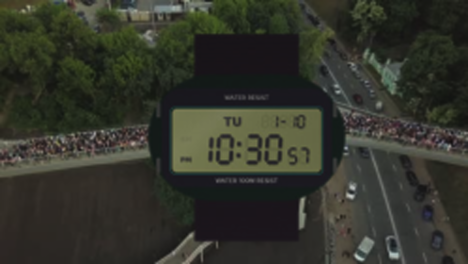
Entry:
10.30.57
